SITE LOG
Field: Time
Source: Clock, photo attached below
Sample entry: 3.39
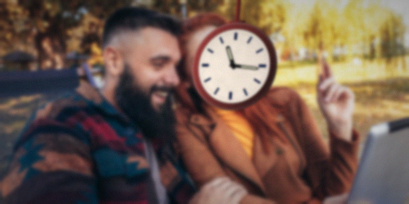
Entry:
11.16
